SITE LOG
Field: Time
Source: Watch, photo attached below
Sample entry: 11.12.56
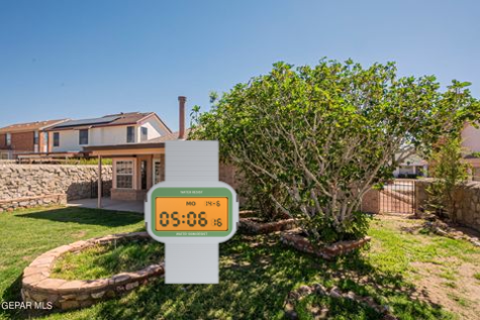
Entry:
5.06.16
